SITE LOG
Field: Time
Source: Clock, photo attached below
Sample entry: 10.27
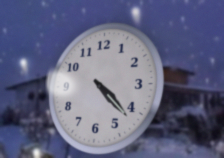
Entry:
4.22
